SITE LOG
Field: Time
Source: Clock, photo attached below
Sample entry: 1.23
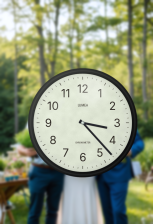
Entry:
3.23
